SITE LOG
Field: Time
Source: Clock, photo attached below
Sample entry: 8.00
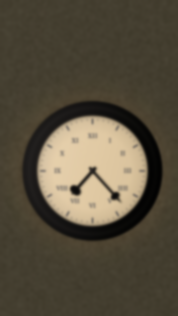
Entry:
7.23
